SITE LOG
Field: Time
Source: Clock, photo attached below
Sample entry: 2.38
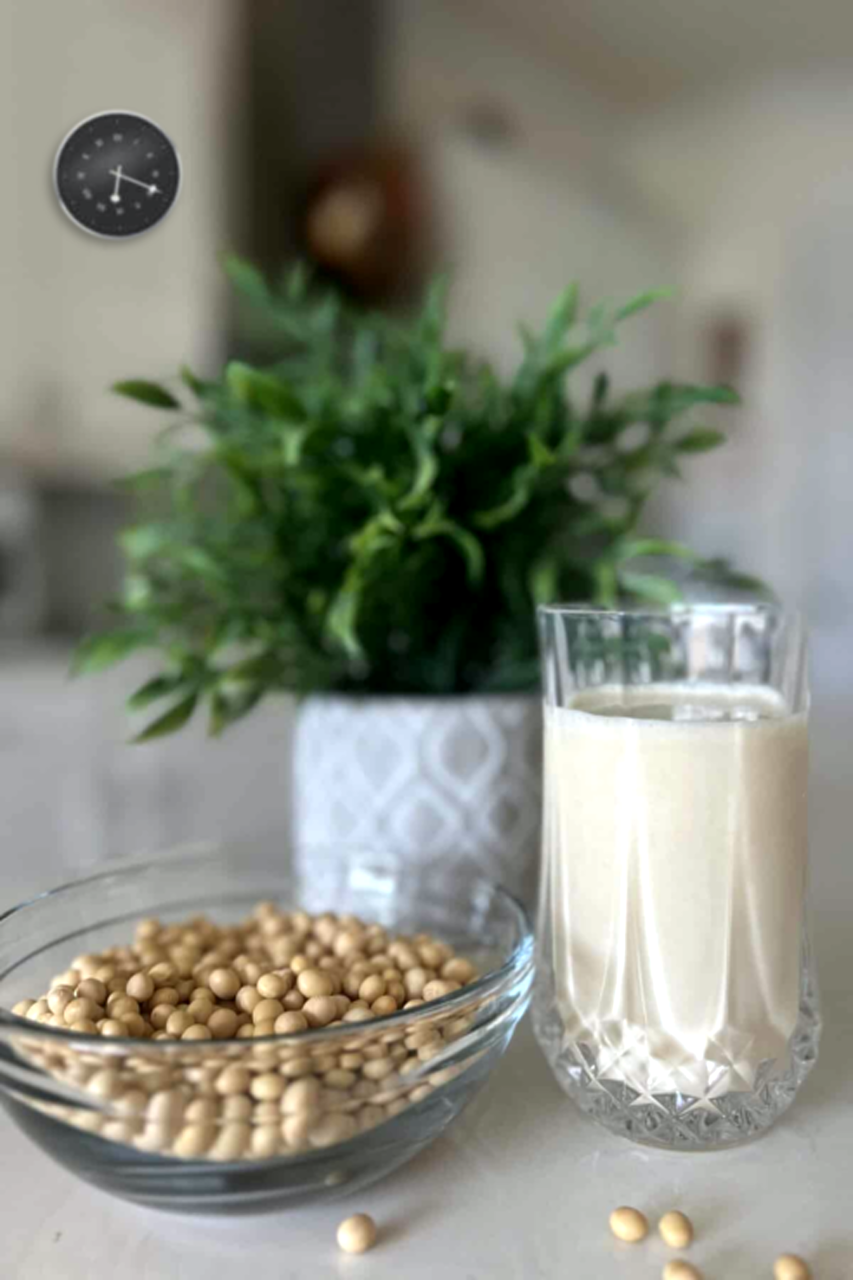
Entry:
6.19
